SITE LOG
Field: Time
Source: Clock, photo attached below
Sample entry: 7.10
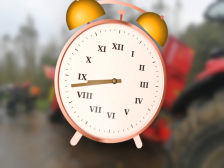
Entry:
8.43
